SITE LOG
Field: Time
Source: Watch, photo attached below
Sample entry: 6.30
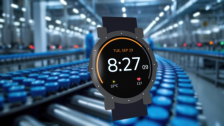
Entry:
8.27
